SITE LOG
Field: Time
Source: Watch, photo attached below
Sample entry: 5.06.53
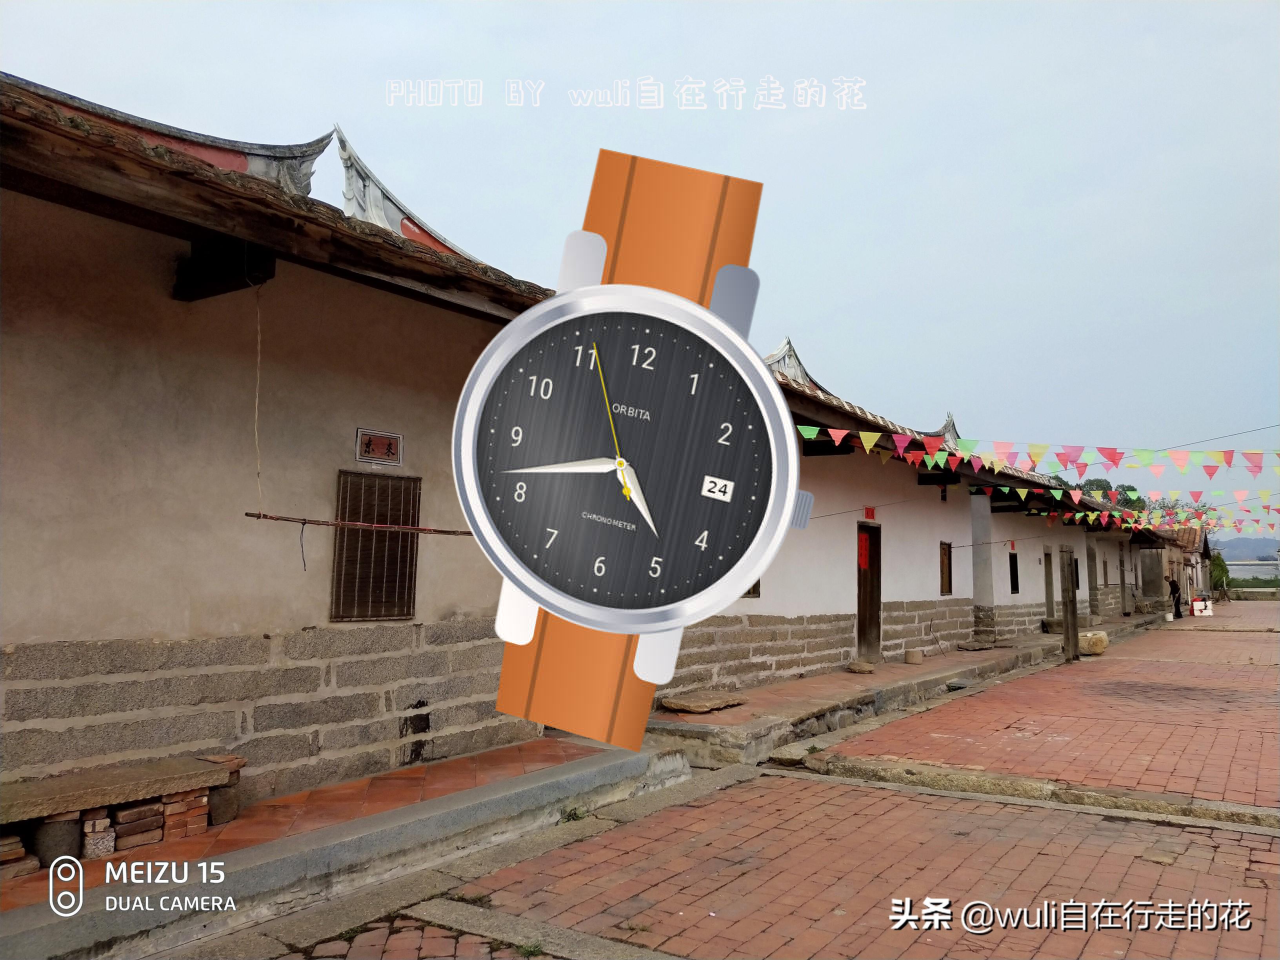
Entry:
4.41.56
